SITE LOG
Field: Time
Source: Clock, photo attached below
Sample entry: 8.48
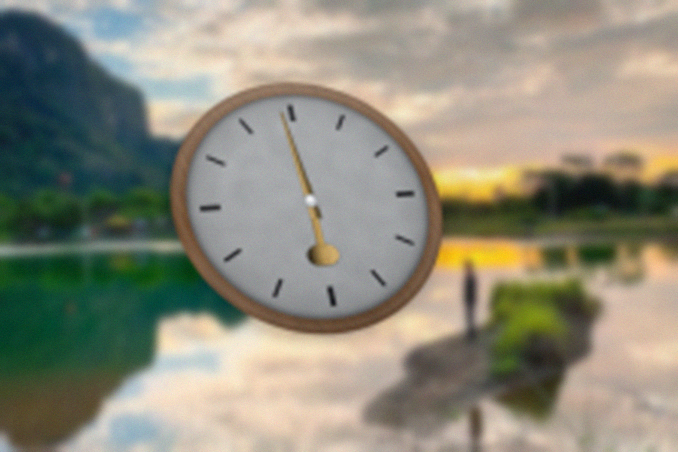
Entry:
5.59
